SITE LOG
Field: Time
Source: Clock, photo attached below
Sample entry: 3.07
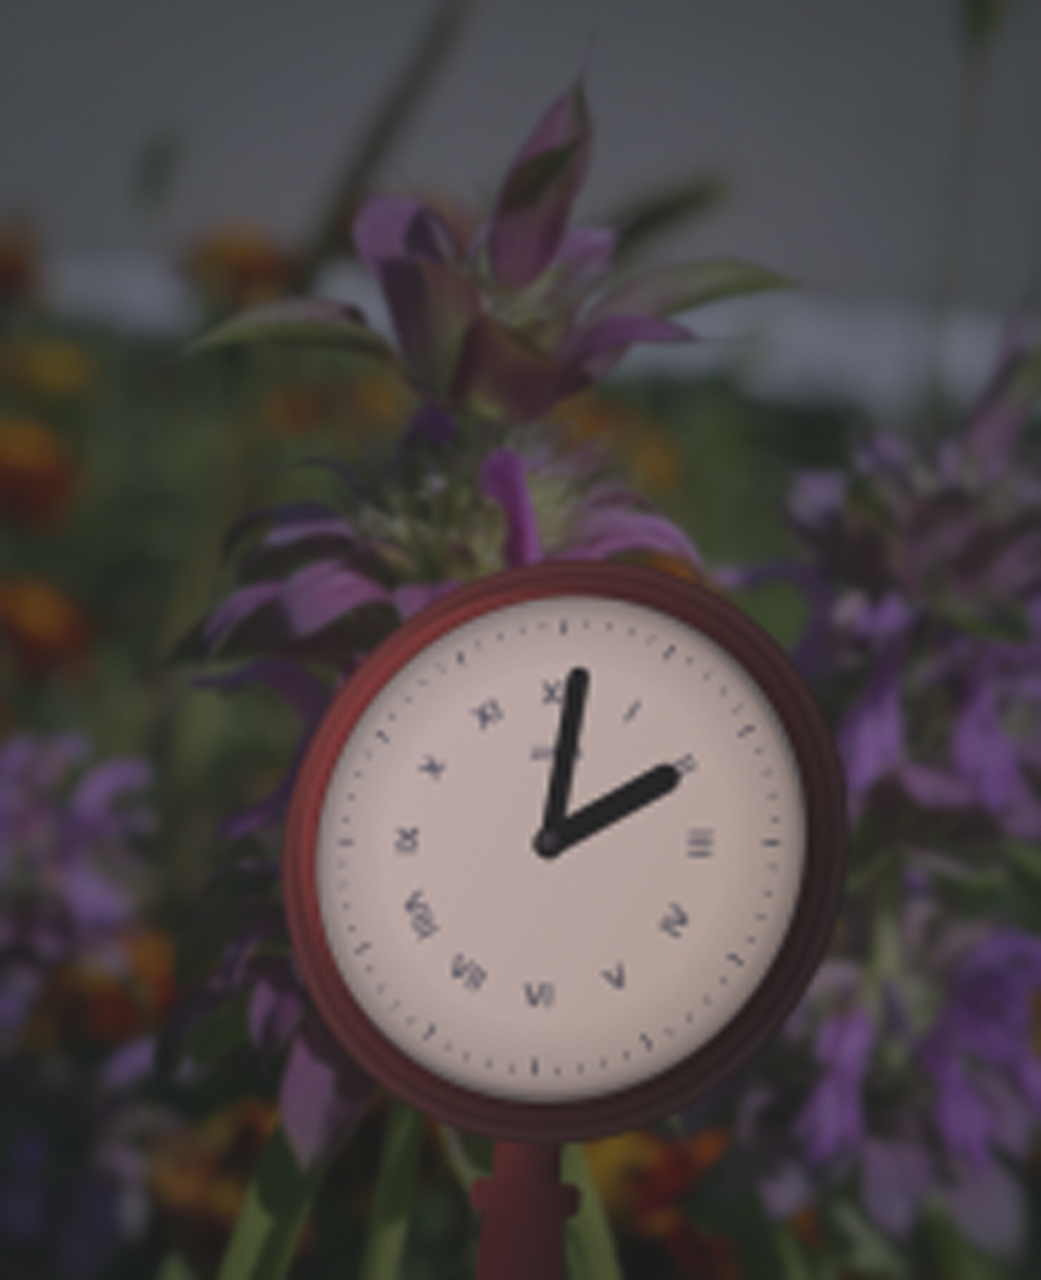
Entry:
2.01
